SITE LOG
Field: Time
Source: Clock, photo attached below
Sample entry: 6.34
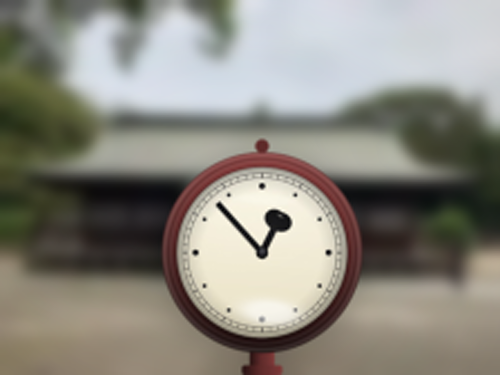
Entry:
12.53
